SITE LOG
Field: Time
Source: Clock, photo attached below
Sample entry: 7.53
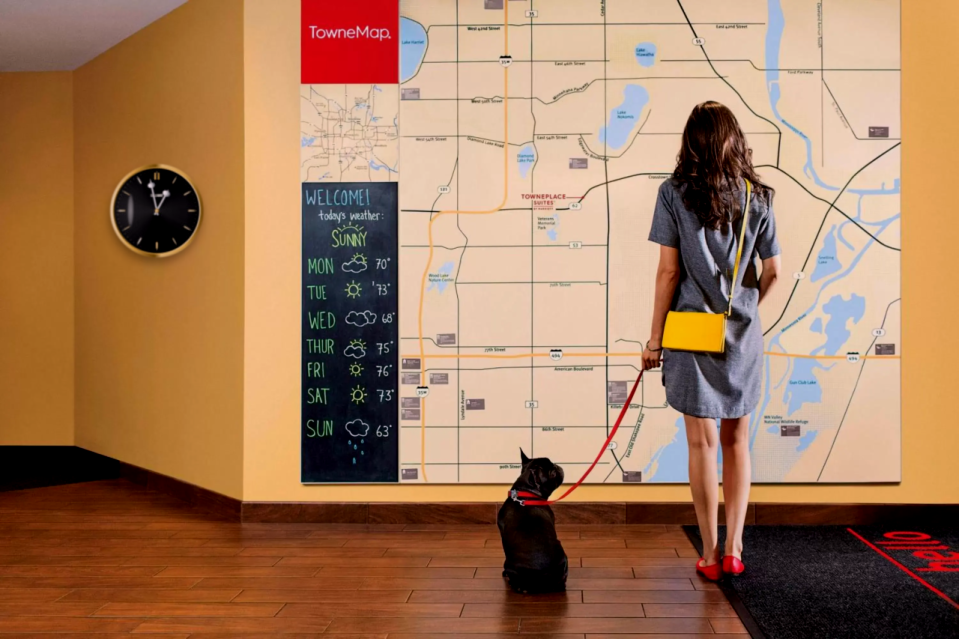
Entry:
12.58
